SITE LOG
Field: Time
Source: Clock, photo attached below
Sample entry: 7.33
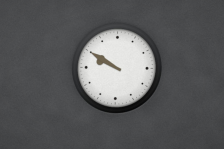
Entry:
9.50
